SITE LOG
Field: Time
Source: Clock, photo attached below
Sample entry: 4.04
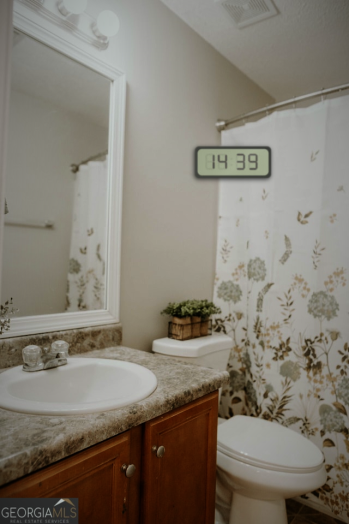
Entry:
14.39
